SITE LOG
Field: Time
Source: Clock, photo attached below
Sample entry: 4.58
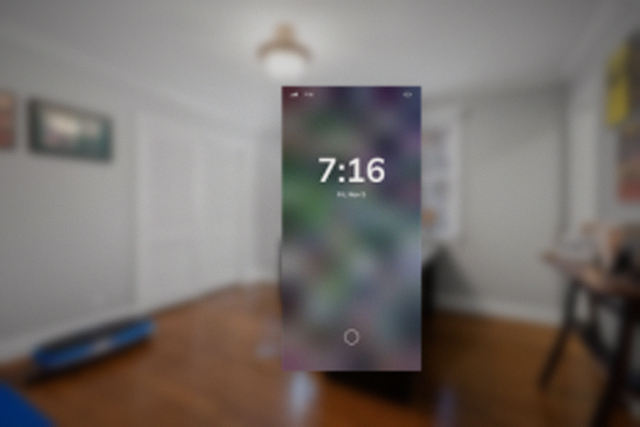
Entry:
7.16
